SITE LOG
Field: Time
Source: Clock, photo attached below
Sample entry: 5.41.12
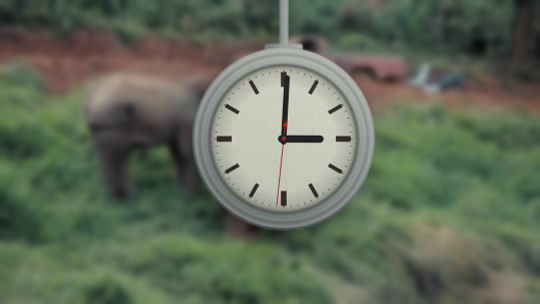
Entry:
3.00.31
